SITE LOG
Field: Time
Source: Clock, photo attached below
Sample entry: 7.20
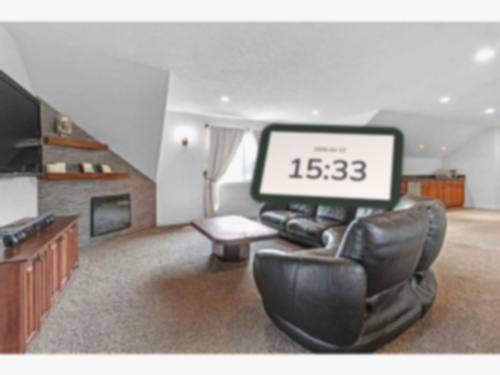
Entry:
15.33
